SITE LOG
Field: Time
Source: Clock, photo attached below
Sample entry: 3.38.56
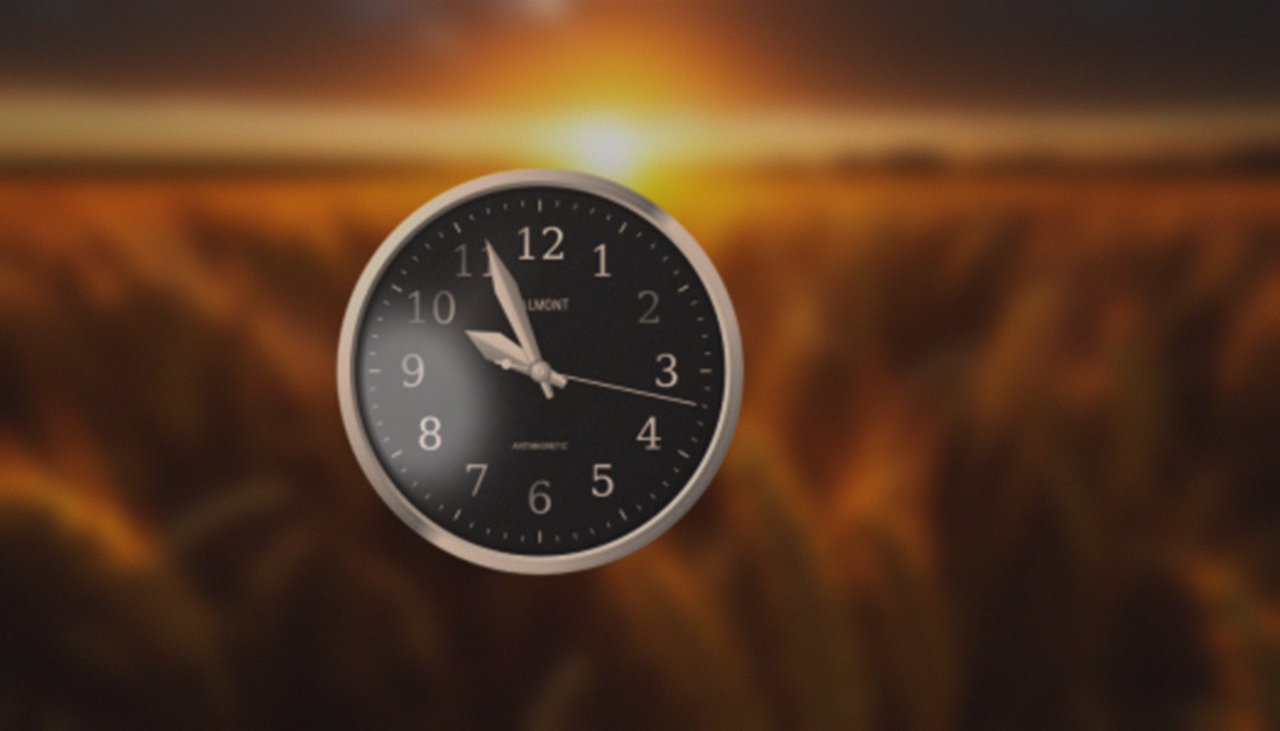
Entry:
9.56.17
